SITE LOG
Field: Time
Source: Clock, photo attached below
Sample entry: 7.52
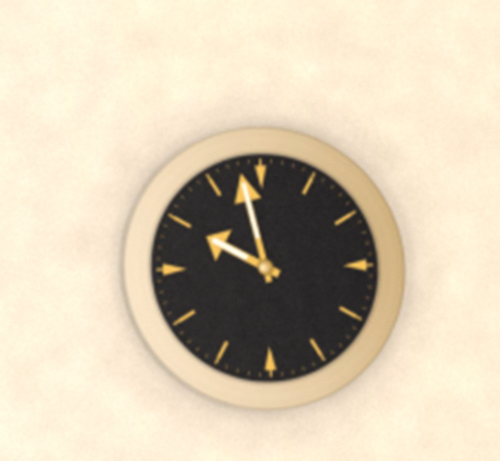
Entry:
9.58
